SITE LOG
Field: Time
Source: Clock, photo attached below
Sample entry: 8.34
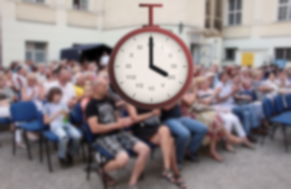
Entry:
4.00
